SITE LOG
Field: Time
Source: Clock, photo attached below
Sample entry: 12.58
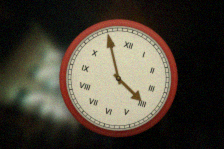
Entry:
3.55
